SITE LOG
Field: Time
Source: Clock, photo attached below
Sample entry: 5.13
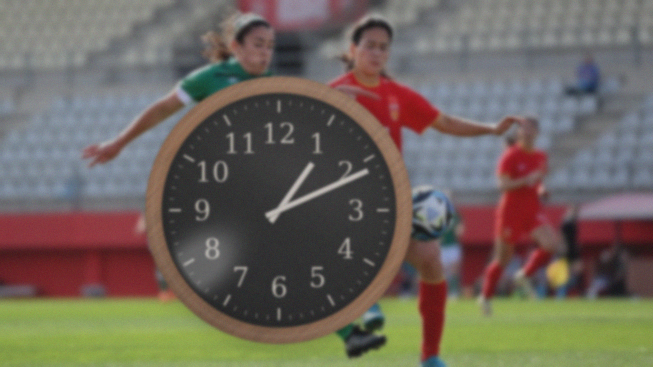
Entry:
1.11
